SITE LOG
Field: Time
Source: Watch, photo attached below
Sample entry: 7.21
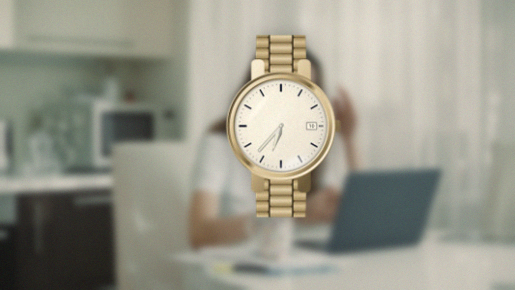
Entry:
6.37
